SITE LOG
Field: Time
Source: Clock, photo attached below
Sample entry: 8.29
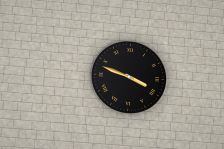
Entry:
3.48
